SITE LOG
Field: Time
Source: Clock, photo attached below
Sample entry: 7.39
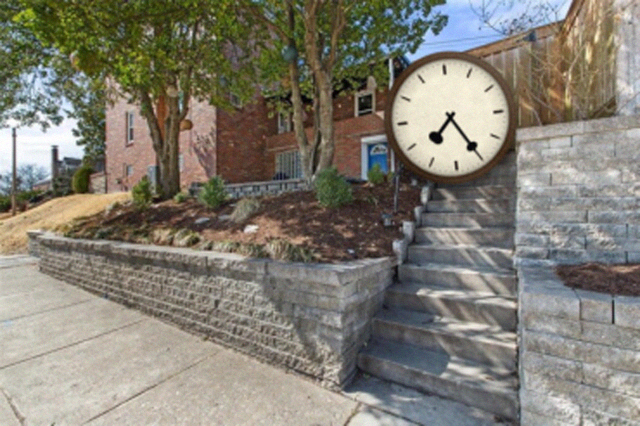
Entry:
7.25
